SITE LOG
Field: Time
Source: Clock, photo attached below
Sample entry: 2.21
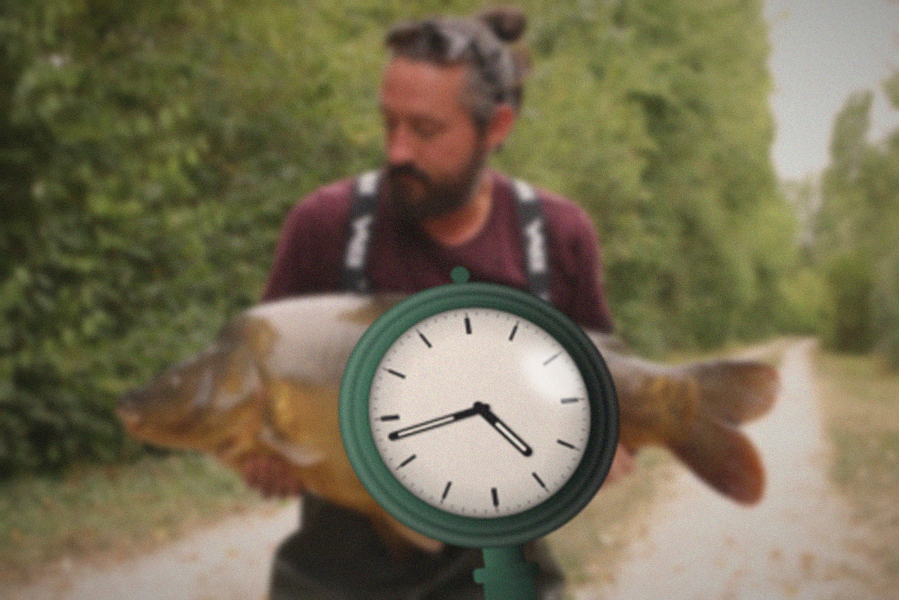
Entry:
4.43
